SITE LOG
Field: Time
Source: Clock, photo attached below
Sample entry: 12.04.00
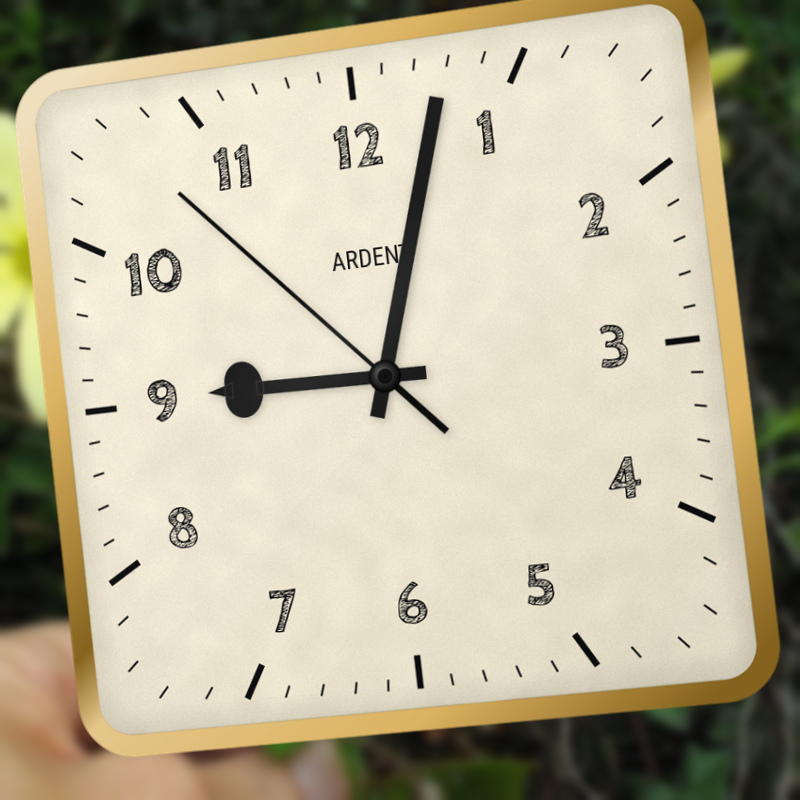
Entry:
9.02.53
